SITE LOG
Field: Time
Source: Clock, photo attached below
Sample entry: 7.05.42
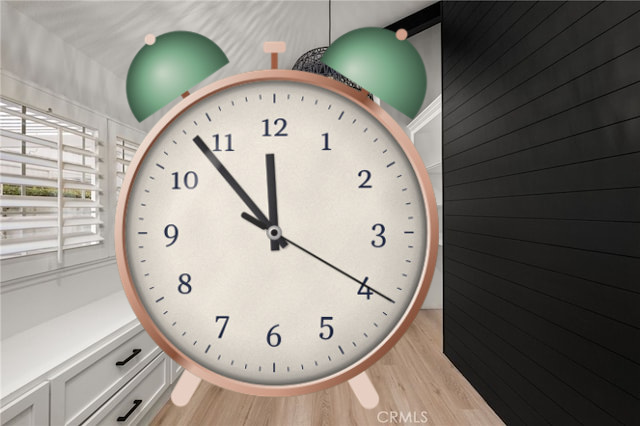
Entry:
11.53.20
